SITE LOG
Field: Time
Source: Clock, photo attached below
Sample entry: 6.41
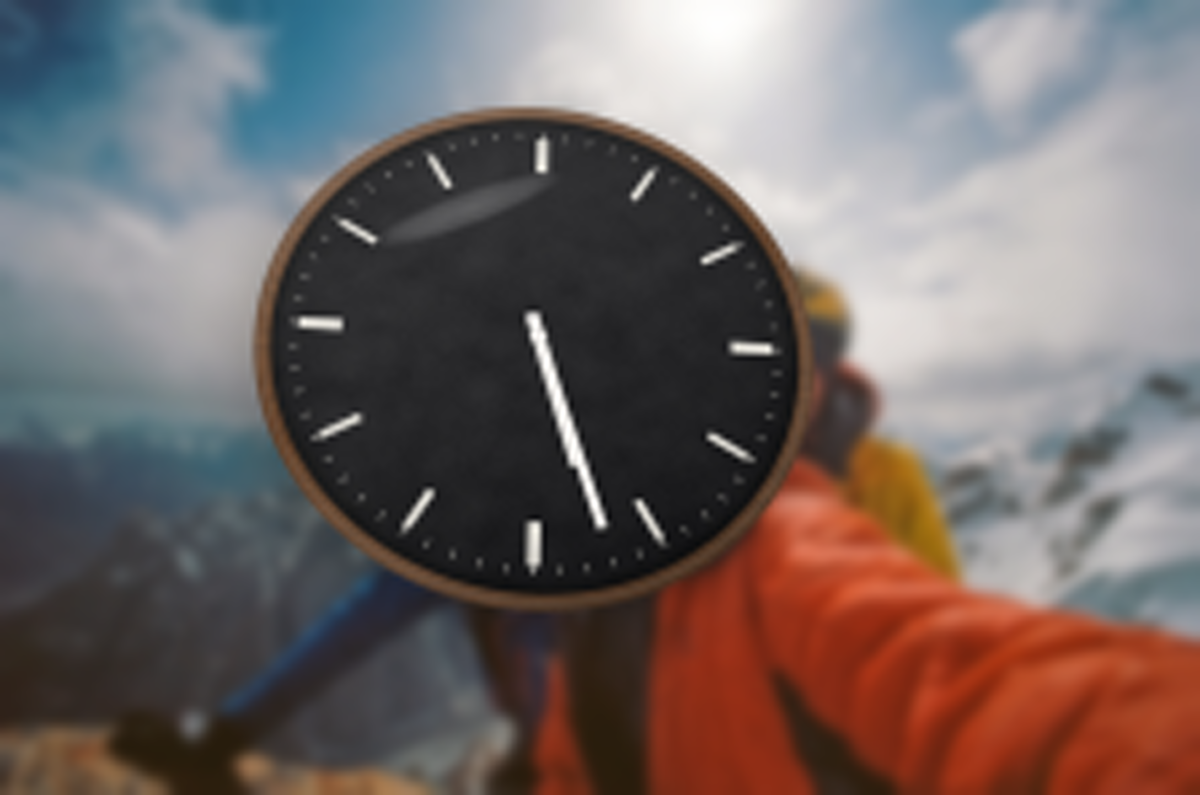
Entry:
5.27
